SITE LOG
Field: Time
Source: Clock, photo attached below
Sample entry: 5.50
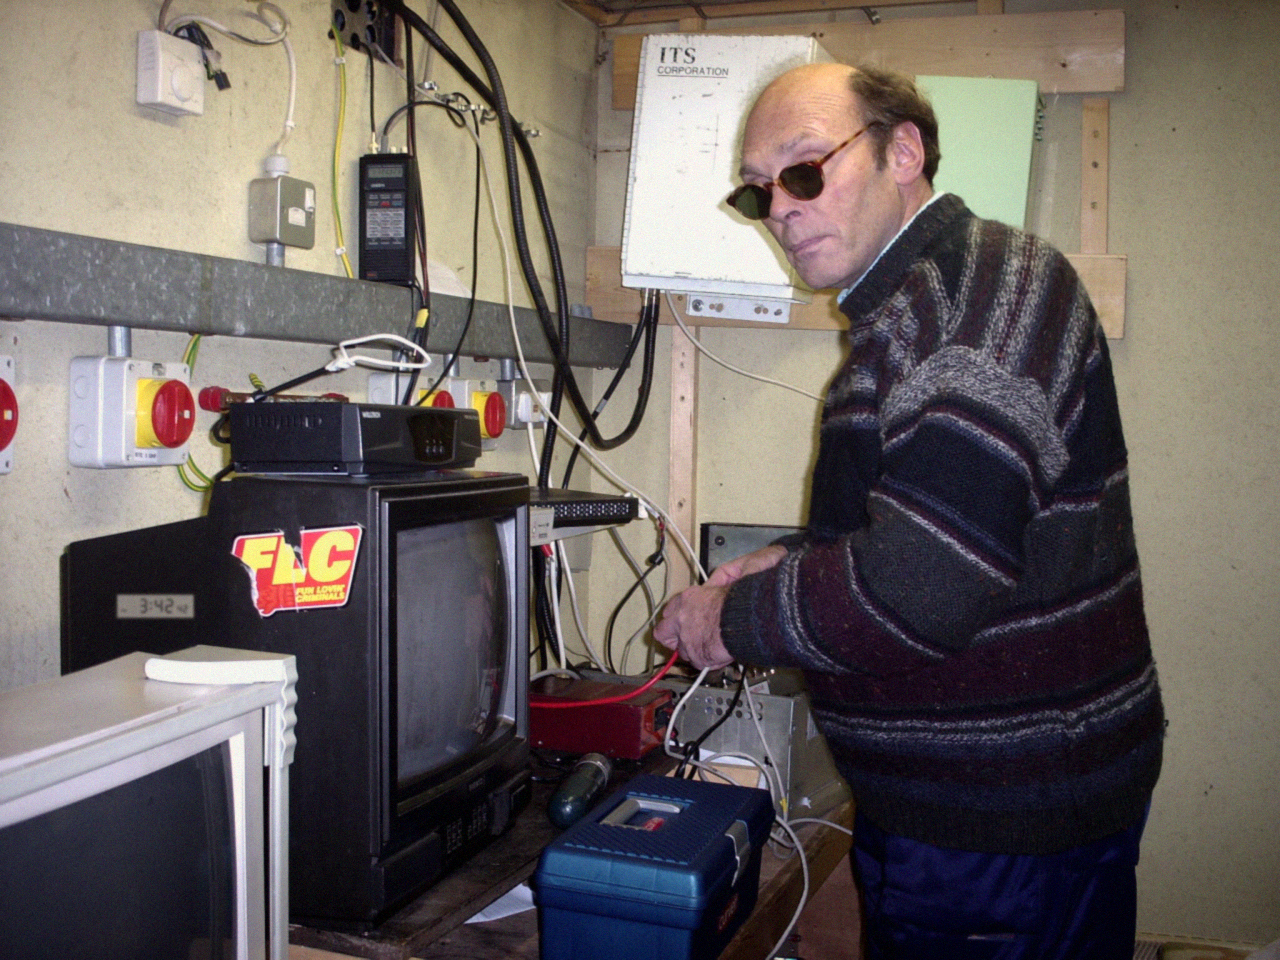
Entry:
3.42
